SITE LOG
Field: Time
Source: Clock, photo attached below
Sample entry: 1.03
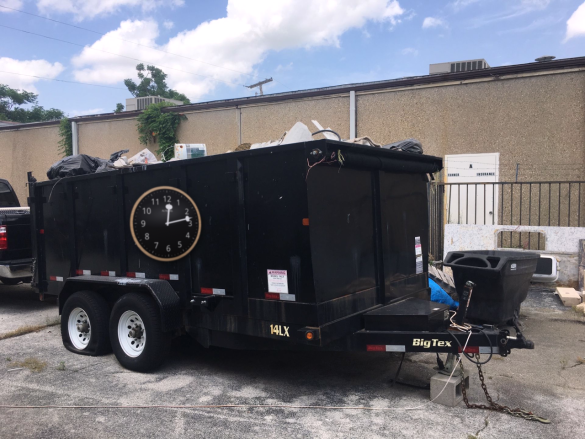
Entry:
12.13
